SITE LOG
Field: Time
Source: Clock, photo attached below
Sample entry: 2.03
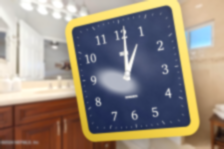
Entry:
1.01
